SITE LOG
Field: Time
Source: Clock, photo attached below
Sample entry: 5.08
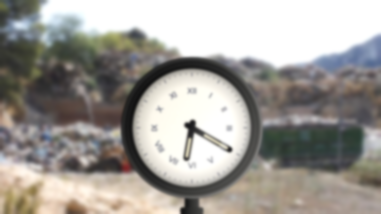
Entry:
6.20
